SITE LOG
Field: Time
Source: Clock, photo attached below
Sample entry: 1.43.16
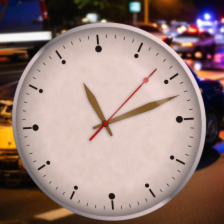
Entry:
11.12.08
